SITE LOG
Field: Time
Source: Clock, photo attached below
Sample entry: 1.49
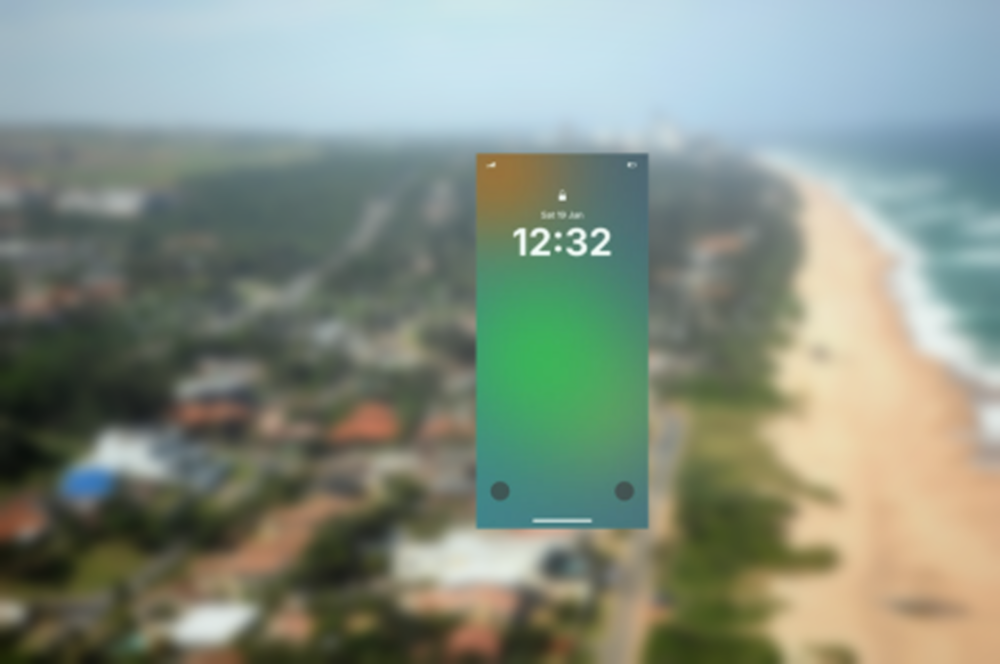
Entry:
12.32
